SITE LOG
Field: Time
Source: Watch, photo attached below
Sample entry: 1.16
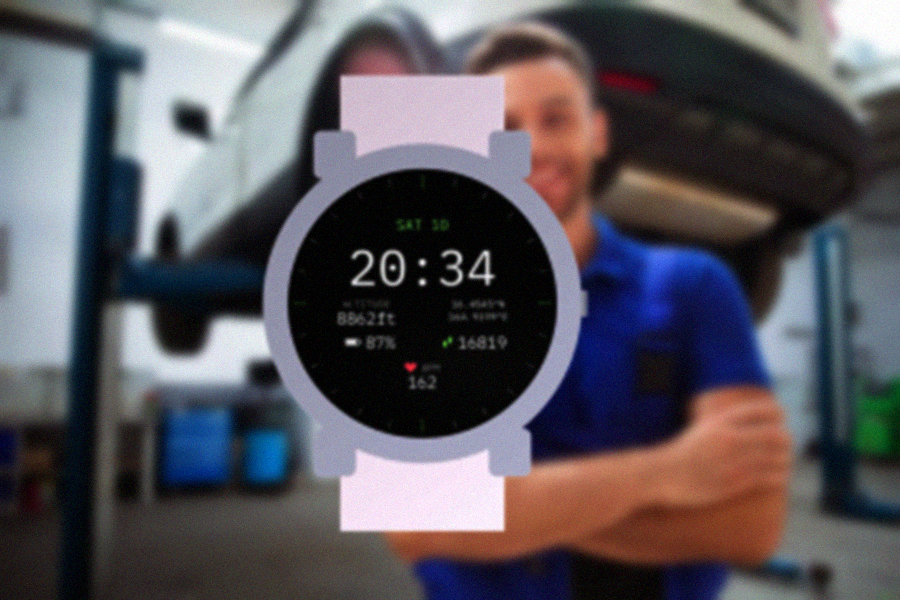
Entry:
20.34
